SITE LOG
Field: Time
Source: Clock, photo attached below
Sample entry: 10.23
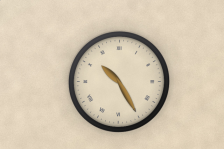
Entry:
10.25
